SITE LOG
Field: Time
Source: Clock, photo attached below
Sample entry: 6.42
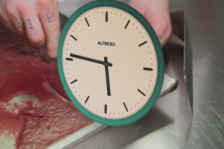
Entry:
5.46
